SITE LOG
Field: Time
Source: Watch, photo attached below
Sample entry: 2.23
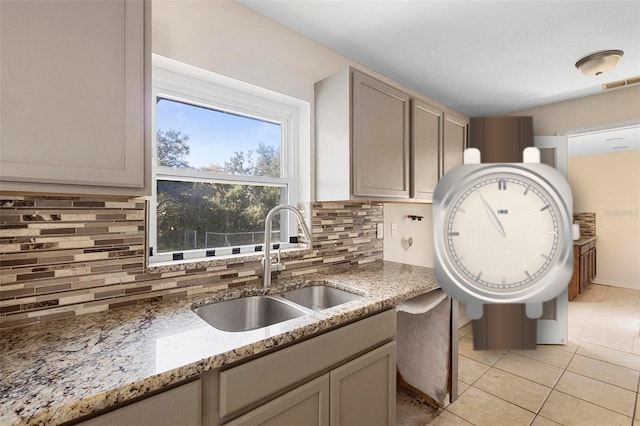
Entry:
10.55
